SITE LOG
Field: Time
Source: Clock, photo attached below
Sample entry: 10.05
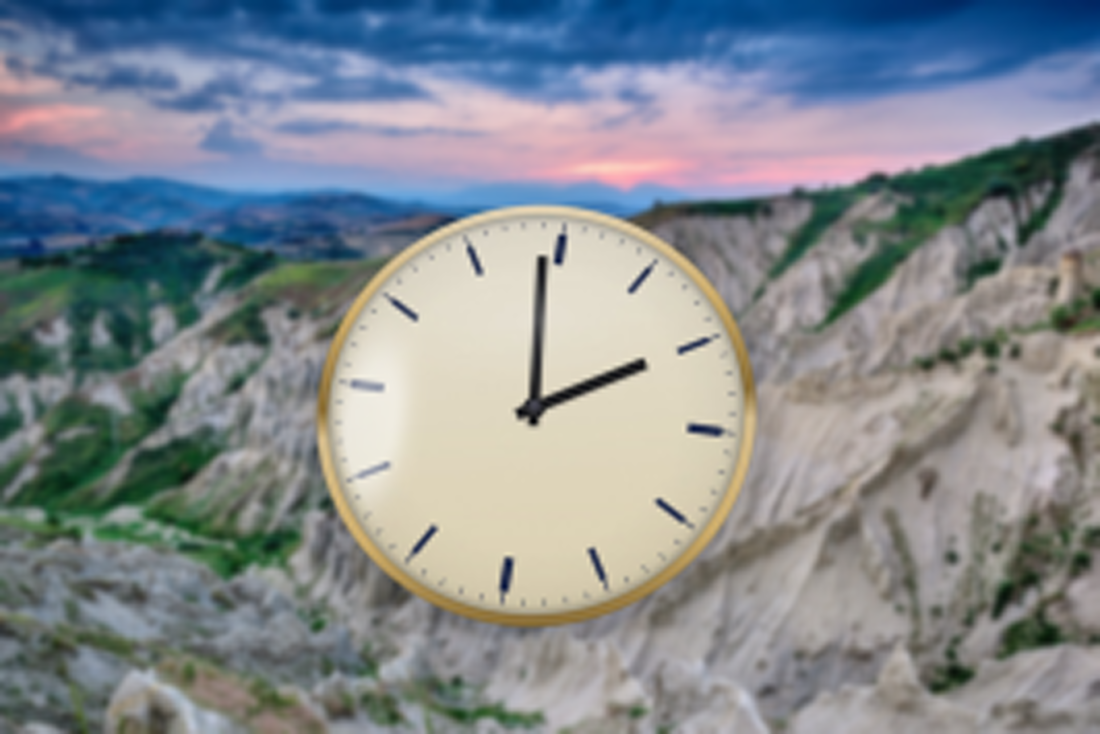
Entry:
1.59
